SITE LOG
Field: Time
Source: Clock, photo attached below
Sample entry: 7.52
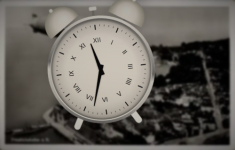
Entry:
11.33
